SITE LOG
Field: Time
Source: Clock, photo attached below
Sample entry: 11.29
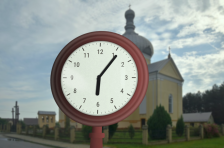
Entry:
6.06
